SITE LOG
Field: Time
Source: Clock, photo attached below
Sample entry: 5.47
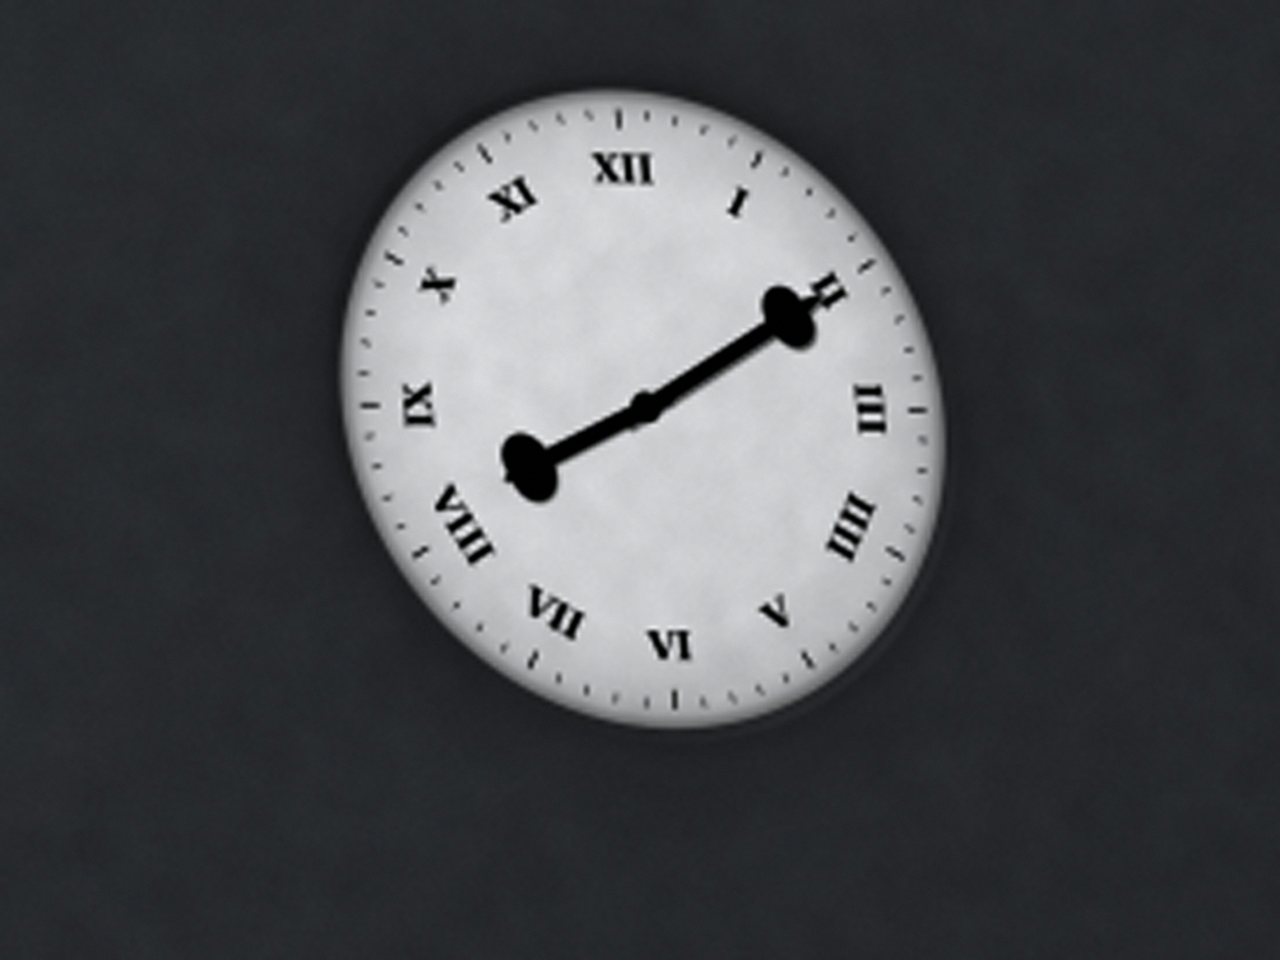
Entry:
8.10
